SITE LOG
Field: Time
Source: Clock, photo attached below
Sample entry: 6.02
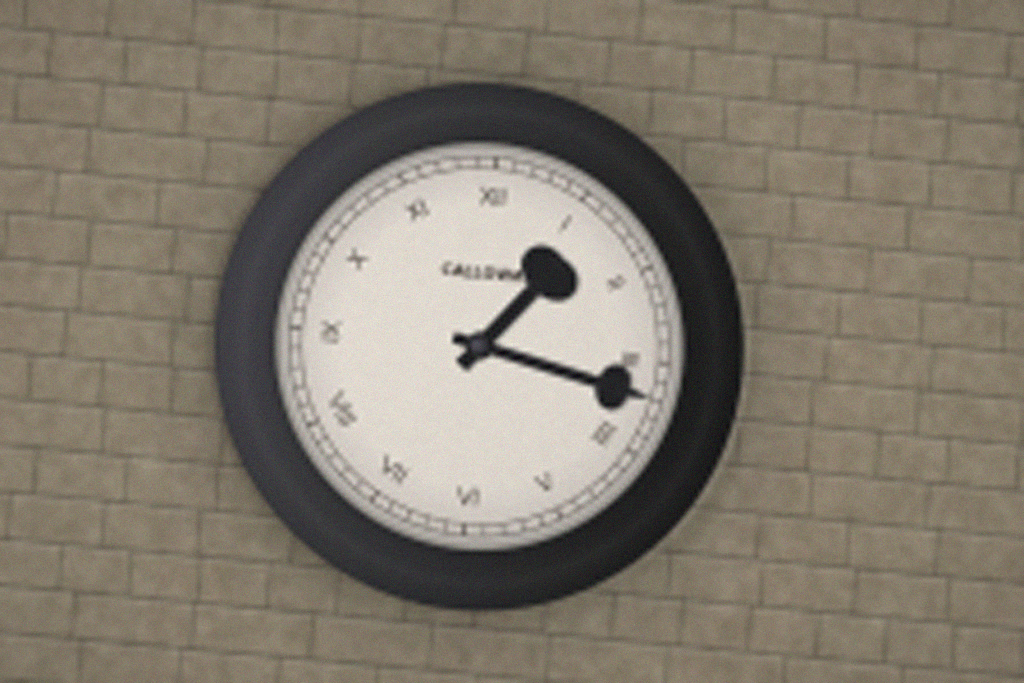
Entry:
1.17
